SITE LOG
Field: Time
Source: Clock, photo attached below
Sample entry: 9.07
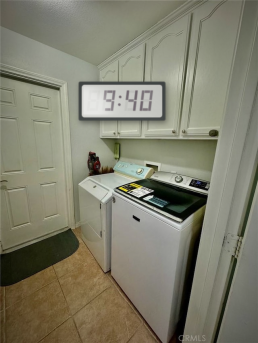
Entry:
9.40
